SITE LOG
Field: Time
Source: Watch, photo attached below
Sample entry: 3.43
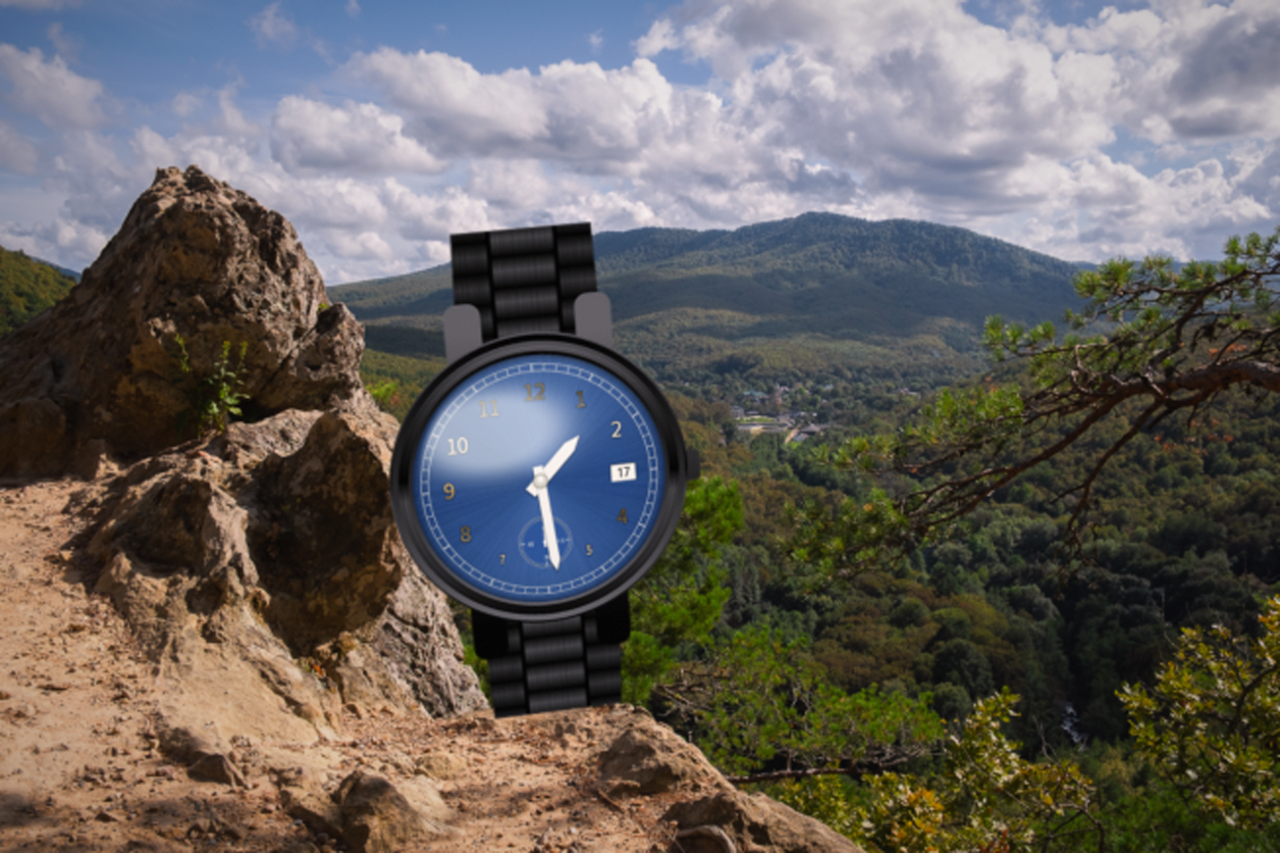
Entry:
1.29
